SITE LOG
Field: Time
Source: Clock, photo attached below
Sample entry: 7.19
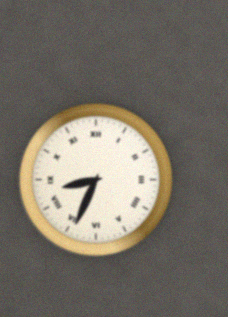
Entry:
8.34
